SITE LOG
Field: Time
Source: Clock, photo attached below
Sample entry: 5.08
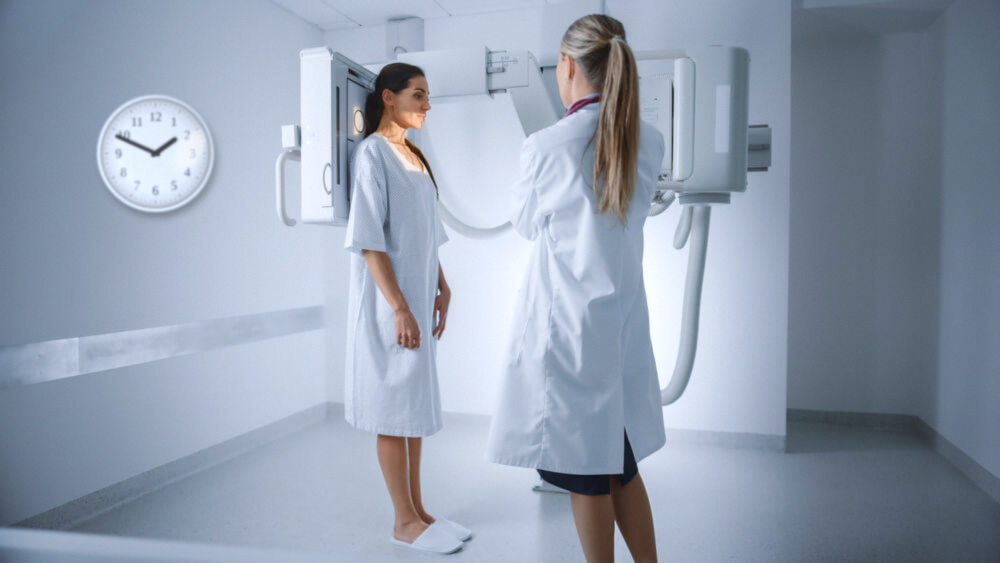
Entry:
1.49
